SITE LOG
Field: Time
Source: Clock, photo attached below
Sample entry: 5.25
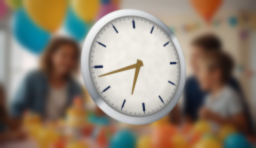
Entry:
6.43
